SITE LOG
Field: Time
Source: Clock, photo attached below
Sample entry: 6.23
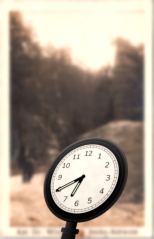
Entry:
6.40
